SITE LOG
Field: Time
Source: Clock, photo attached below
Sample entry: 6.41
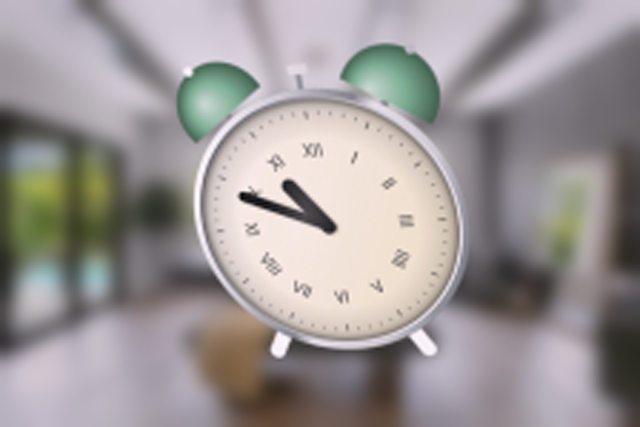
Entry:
10.49
